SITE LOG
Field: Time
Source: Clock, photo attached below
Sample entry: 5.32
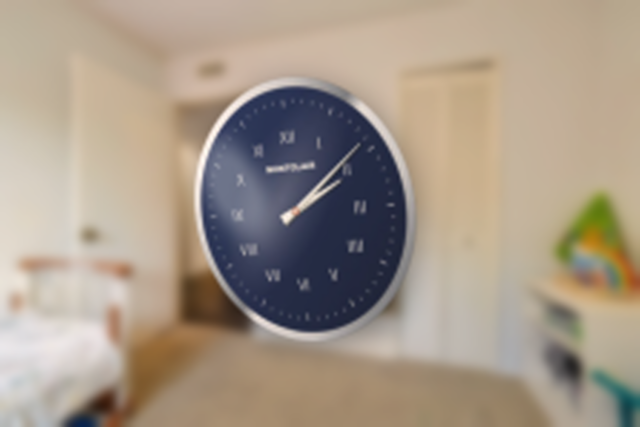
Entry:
2.09
